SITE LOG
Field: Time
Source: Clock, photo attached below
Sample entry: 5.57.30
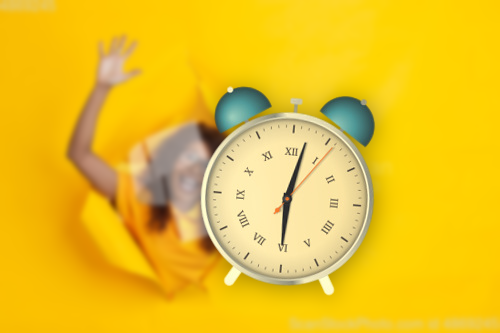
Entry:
6.02.06
